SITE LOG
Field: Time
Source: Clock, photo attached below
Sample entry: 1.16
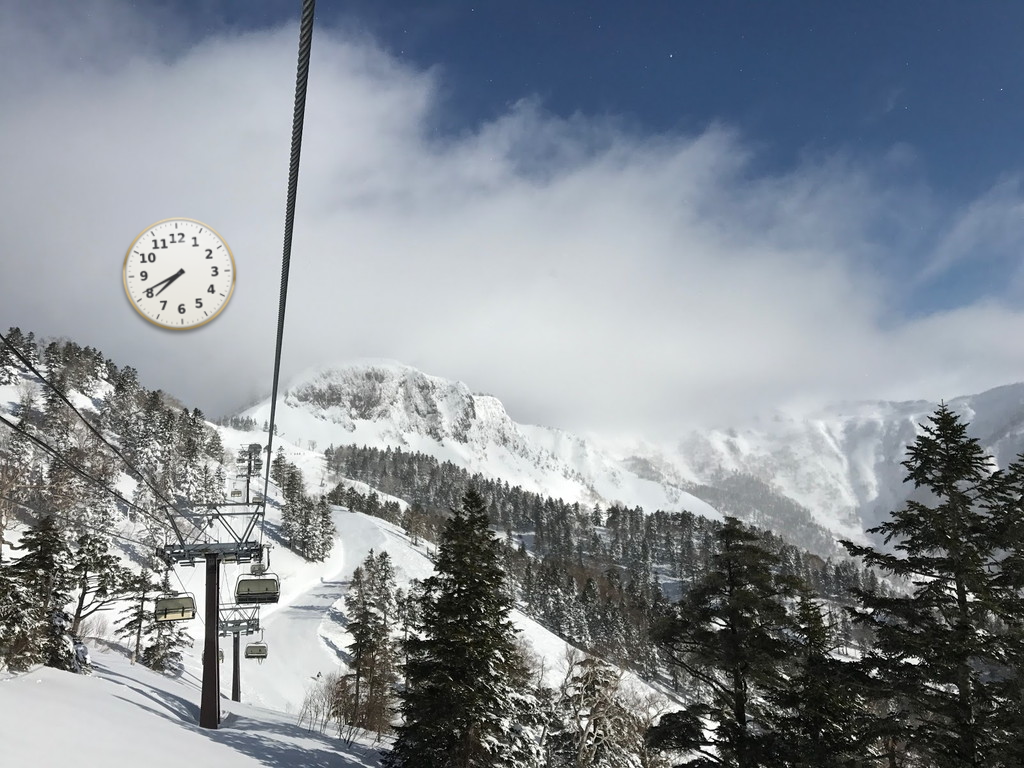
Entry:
7.41
